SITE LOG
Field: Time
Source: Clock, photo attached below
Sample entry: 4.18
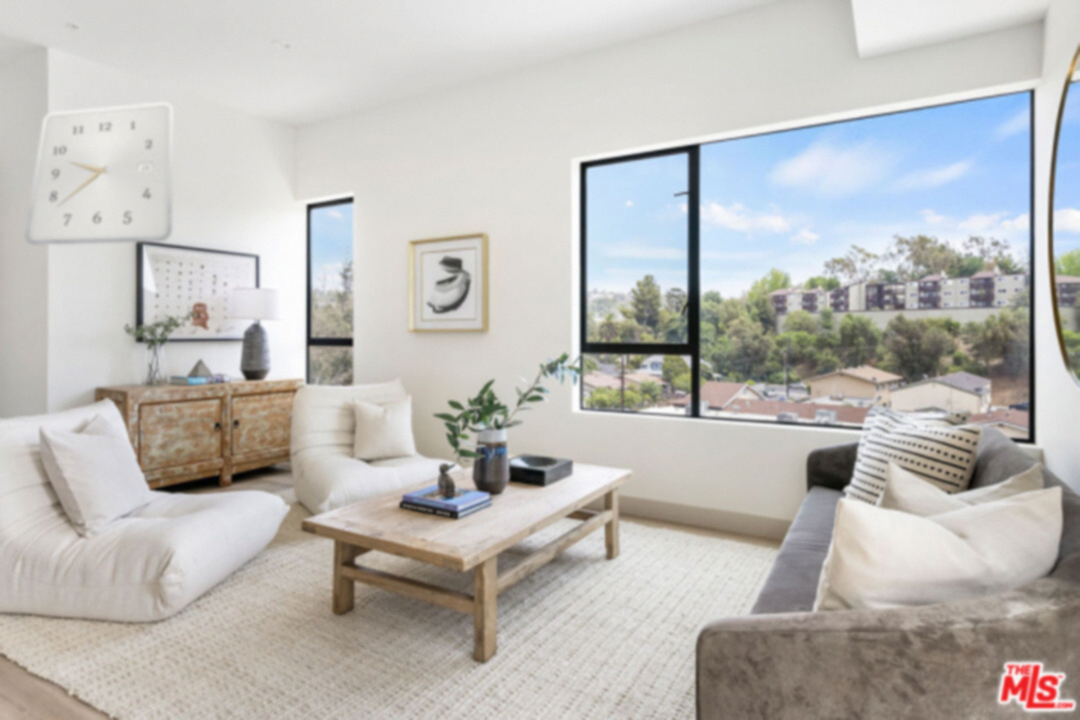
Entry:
9.38
